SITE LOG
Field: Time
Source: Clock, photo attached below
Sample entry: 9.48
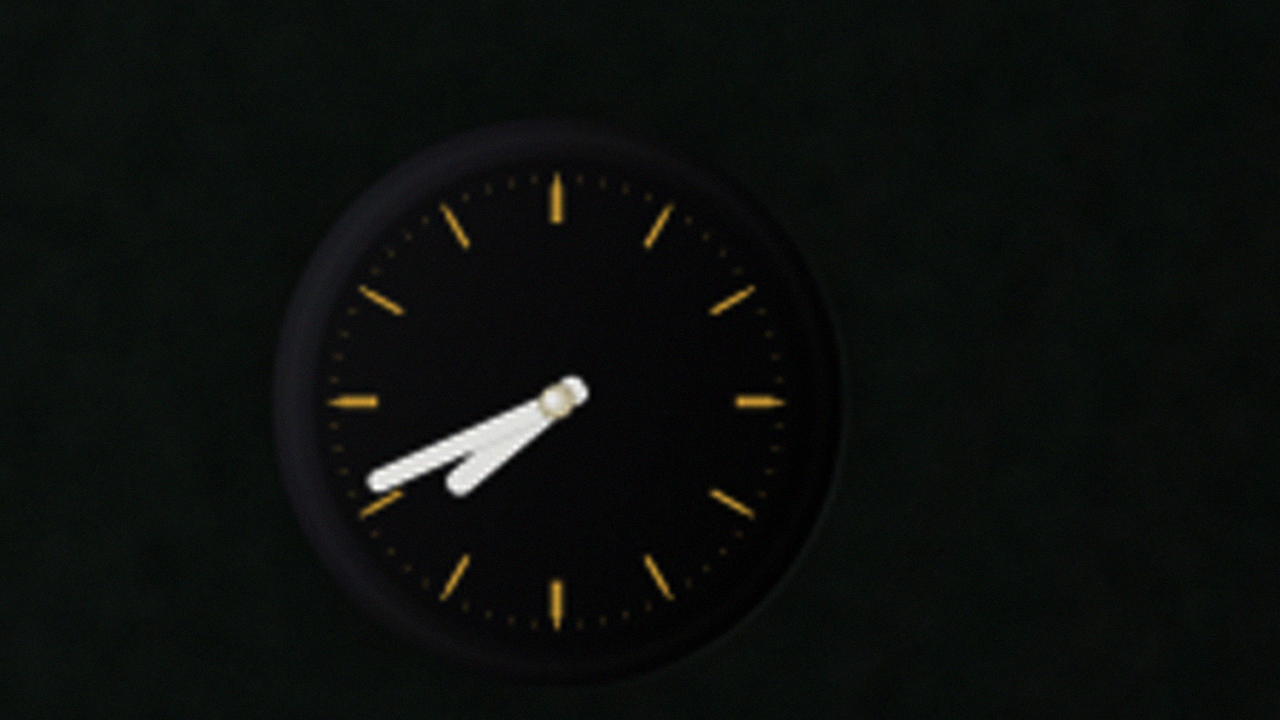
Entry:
7.41
